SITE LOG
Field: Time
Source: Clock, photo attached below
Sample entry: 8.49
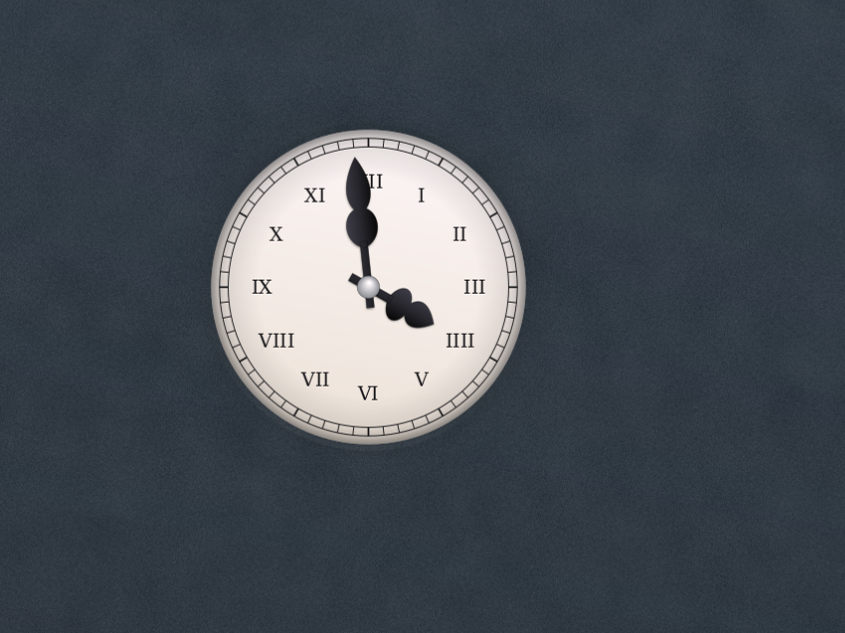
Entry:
3.59
